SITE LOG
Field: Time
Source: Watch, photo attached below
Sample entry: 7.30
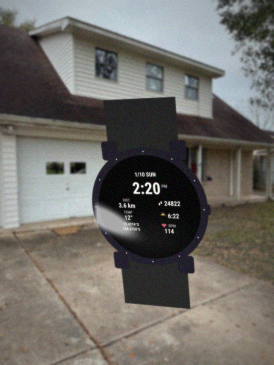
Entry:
2.20
